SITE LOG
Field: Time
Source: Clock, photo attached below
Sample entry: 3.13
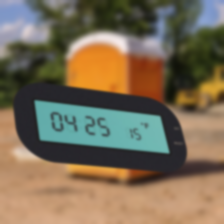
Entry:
4.25
